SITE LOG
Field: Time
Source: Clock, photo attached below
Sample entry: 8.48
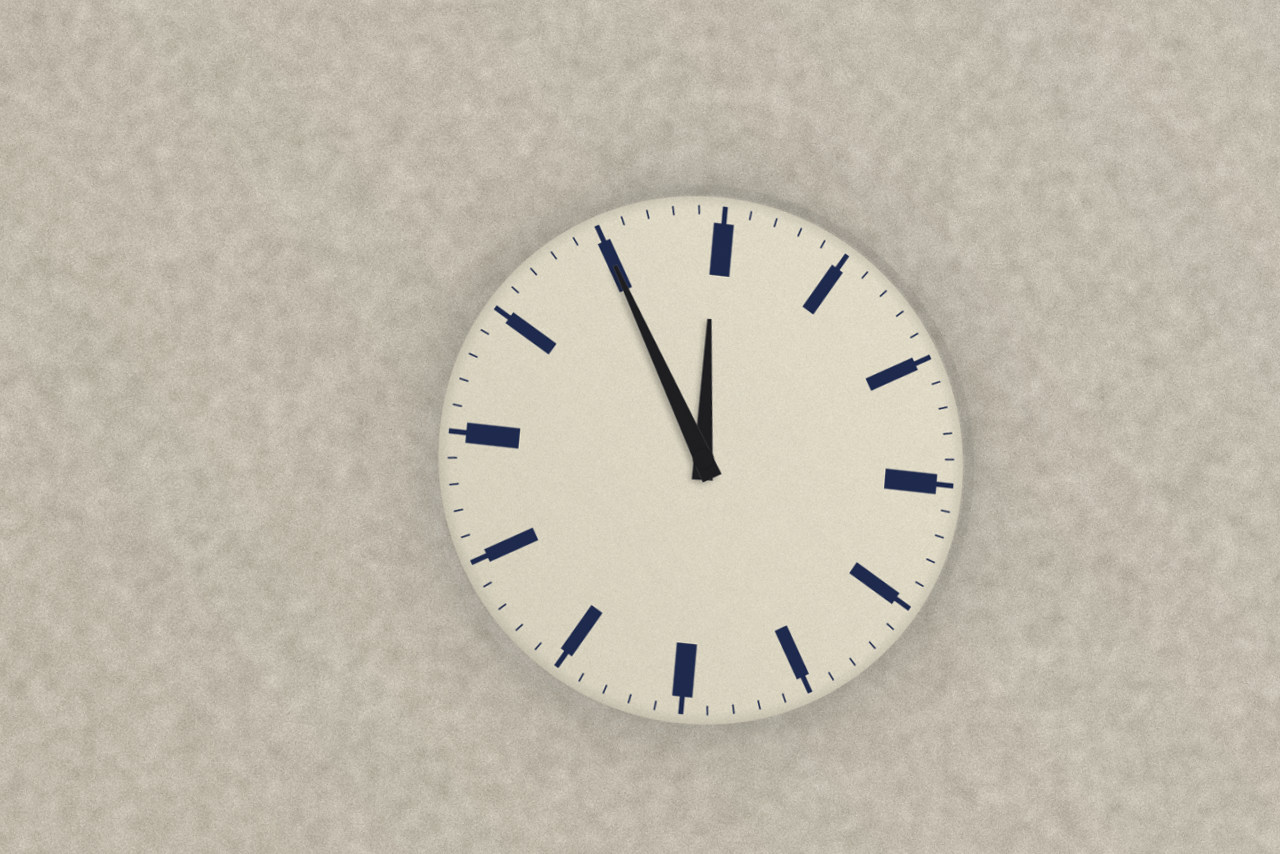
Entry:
11.55
